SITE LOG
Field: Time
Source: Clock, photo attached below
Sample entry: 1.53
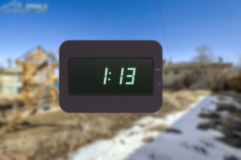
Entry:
1.13
